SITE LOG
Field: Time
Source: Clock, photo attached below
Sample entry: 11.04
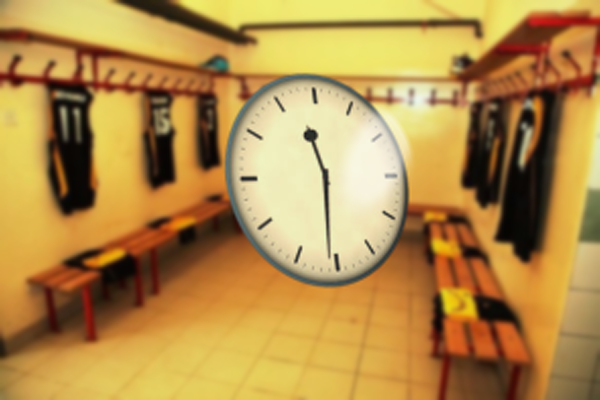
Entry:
11.31
